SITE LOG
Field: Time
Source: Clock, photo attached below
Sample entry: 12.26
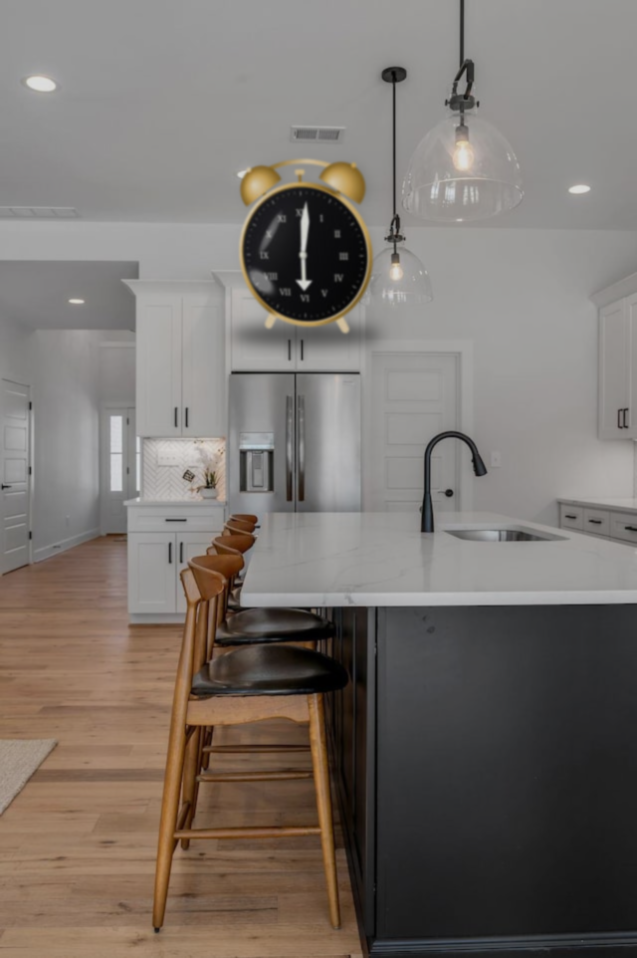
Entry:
6.01
